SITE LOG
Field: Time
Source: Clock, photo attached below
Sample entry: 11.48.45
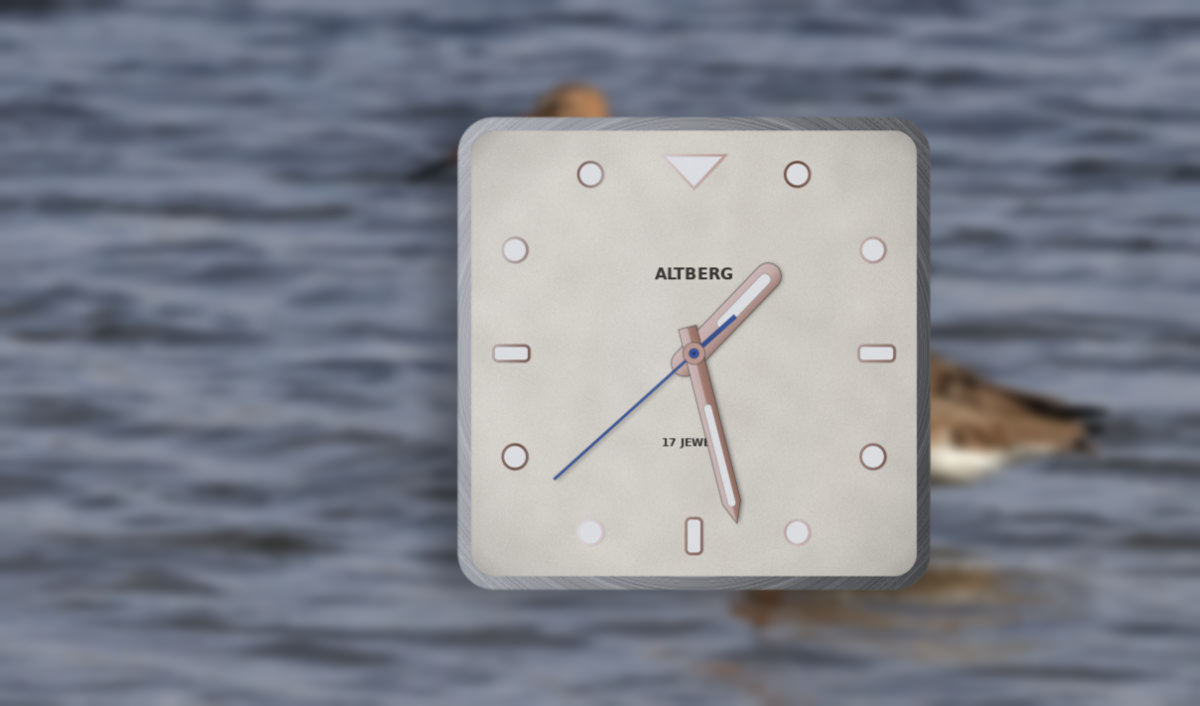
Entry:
1.27.38
